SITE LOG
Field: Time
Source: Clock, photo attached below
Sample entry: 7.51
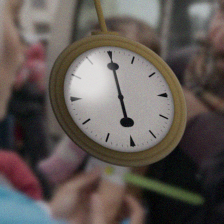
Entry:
6.00
